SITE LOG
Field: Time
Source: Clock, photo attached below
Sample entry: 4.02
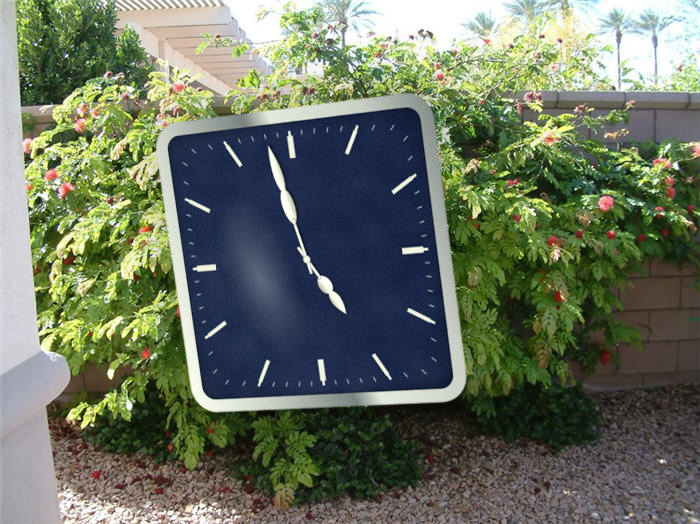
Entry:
4.58
